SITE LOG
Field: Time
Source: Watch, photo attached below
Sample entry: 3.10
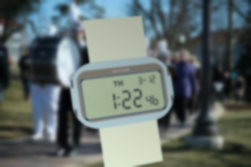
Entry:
1.22
